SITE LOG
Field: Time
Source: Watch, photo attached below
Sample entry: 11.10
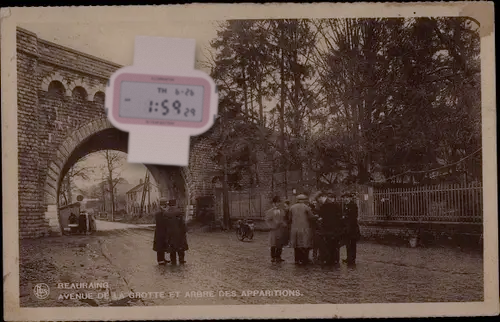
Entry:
1.59
